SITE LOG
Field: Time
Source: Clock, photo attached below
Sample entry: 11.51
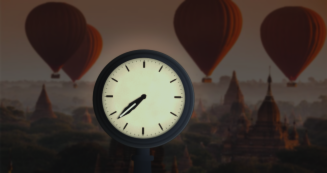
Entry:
7.38
